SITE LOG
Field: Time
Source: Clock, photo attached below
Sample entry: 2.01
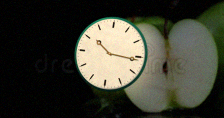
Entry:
10.16
